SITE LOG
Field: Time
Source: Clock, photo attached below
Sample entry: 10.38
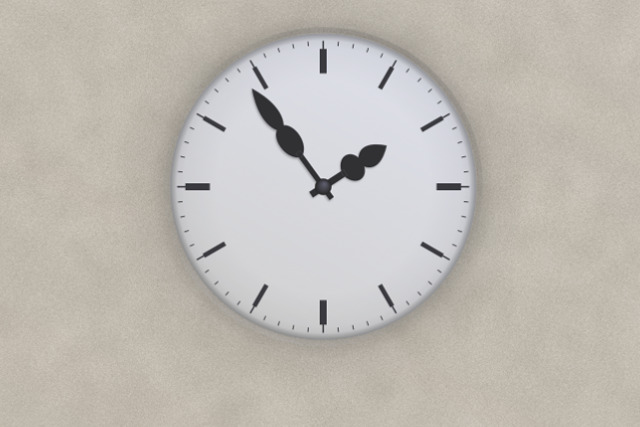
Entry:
1.54
